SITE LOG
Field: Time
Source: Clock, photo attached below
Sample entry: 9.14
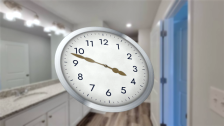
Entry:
3.48
